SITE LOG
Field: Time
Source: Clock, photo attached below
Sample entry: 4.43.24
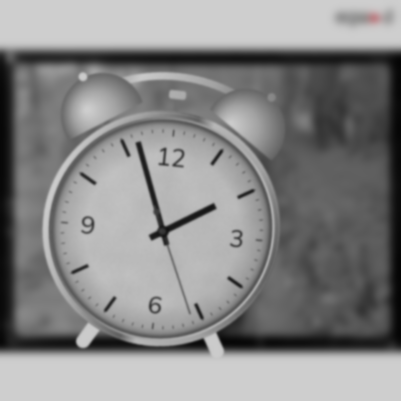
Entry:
1.56.26
